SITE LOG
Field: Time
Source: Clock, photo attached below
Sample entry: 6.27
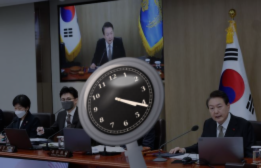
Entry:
4.21
